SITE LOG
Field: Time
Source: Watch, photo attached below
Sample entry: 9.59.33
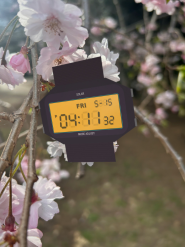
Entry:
4.11.32
